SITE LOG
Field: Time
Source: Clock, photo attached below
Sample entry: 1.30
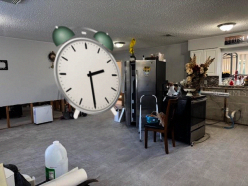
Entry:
2.30
